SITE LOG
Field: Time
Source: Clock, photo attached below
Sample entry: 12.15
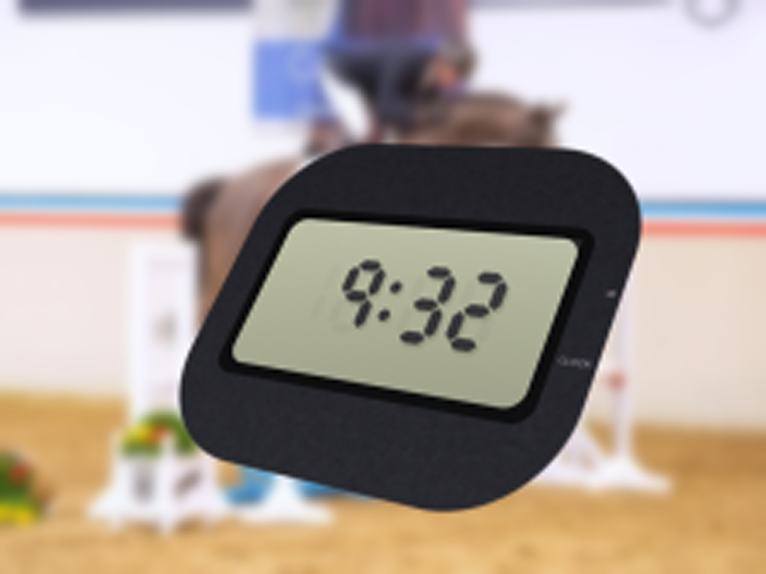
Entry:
9.32
